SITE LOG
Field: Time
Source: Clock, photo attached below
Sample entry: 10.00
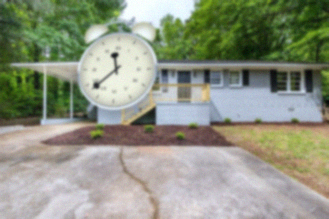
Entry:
11.38
